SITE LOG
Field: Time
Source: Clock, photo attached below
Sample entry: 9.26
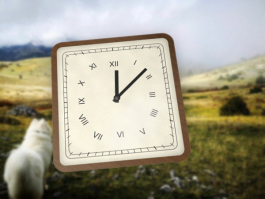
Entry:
12.08
